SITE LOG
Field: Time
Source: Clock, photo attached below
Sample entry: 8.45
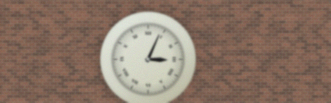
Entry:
3.04
